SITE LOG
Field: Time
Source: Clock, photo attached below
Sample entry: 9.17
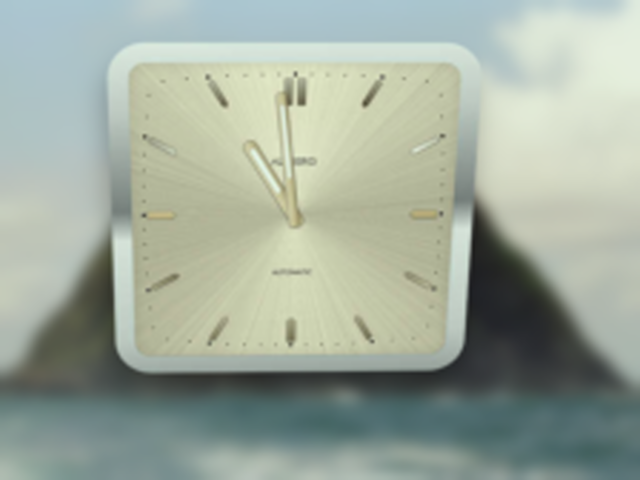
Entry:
10.59
